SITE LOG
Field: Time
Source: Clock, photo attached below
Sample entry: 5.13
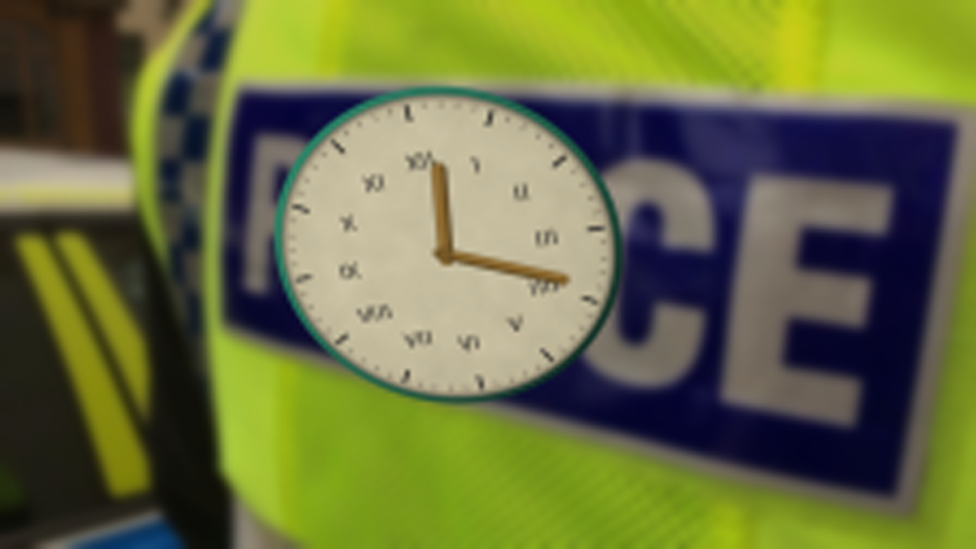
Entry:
12.19
